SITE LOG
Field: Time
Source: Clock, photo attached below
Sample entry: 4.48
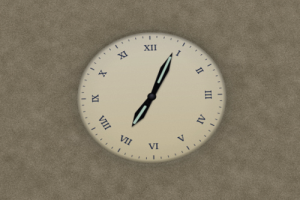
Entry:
7.04
